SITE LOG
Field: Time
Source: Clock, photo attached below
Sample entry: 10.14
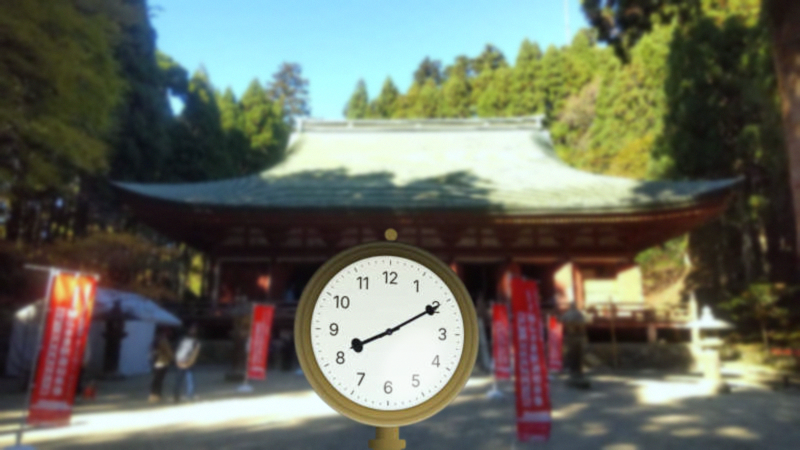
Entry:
8.10
